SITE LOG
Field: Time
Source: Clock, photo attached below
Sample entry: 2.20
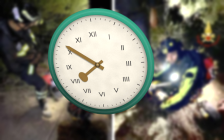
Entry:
7.51
